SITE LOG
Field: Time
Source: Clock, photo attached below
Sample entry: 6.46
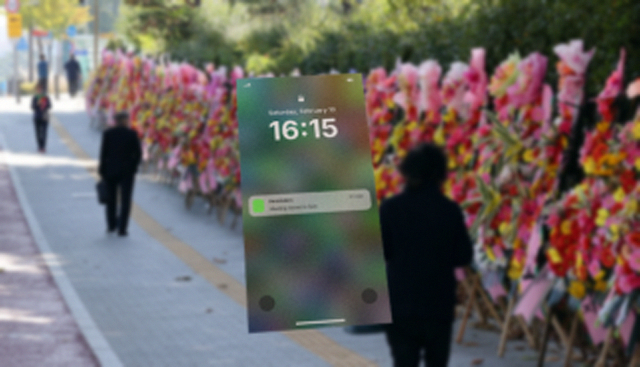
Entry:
16.15
